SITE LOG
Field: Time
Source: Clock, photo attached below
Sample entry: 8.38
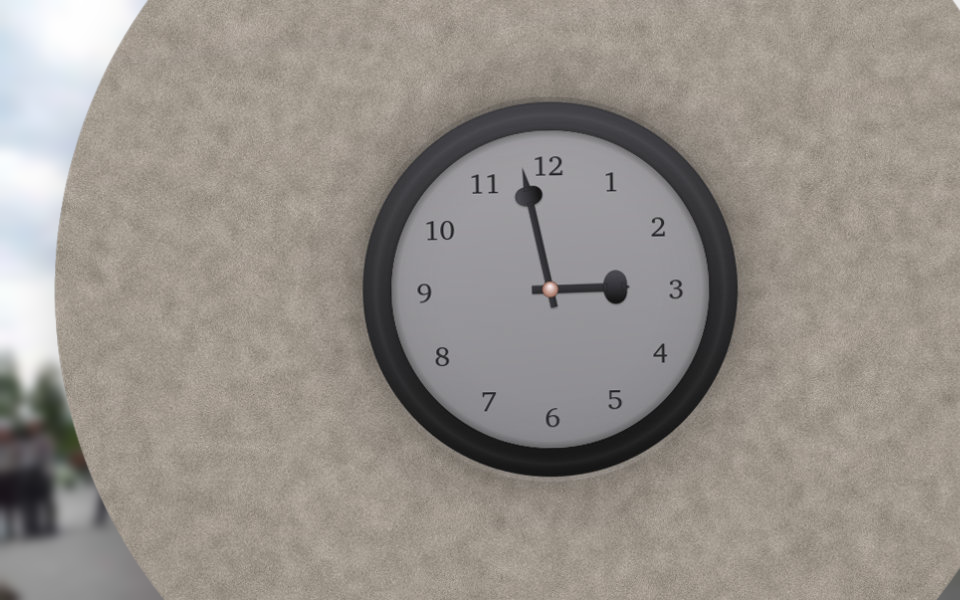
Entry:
2.58
